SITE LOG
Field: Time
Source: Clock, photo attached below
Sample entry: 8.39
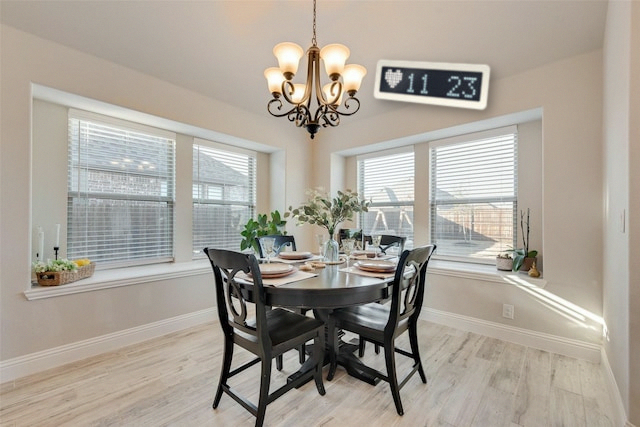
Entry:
11.23
